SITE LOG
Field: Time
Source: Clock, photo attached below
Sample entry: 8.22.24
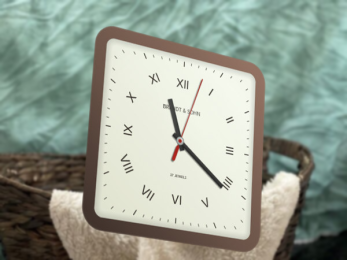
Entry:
11.21.03
